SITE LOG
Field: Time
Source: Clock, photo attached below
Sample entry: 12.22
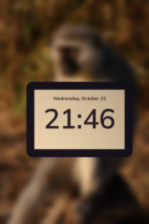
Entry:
21.46
